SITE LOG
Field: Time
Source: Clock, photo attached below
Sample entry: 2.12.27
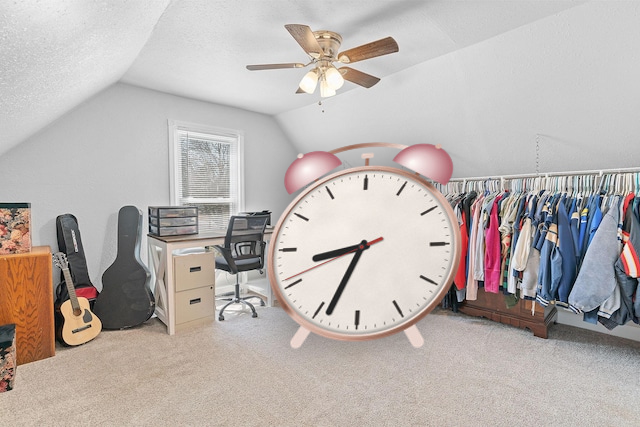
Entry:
8.33.41
